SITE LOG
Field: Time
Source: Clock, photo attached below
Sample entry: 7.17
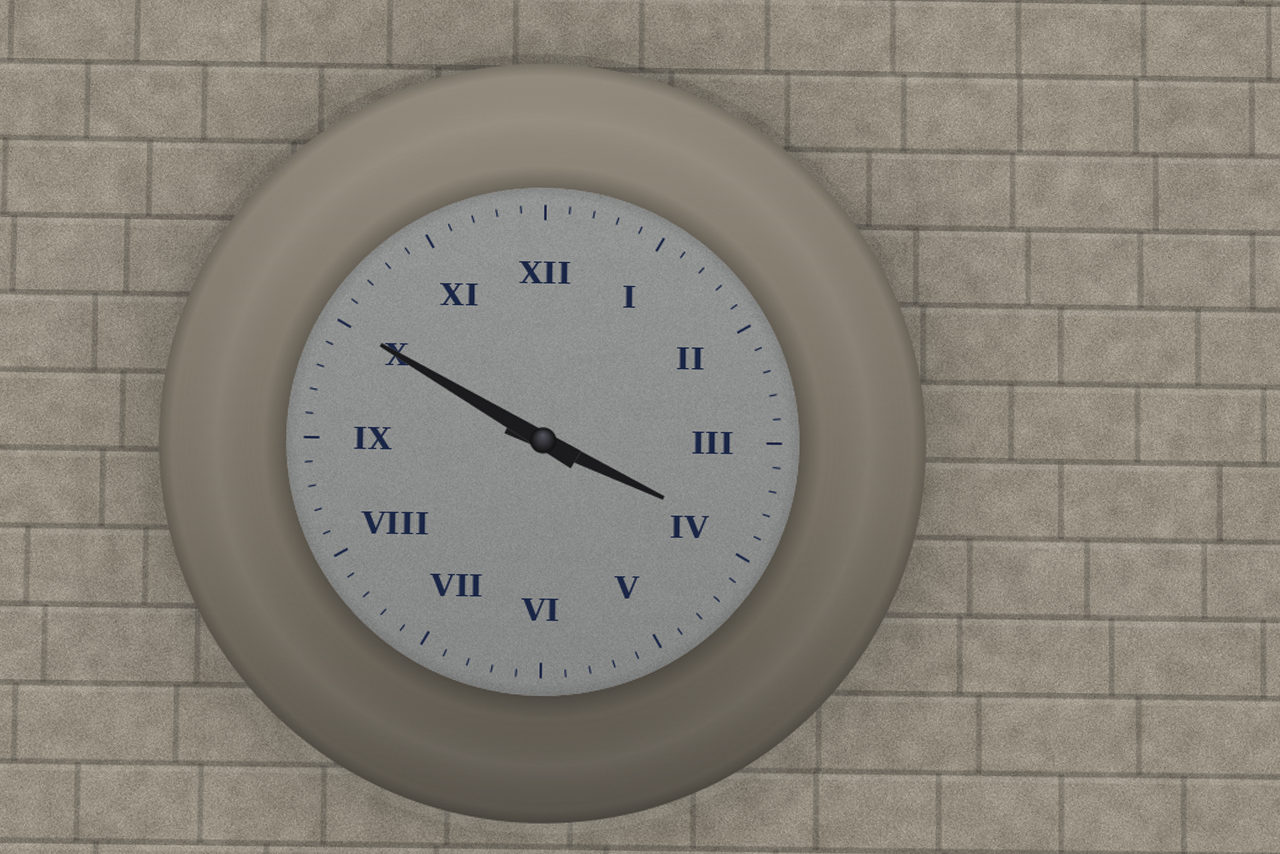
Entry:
3.50
